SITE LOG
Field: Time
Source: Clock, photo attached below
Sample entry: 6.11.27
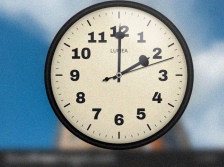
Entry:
2.00.12
